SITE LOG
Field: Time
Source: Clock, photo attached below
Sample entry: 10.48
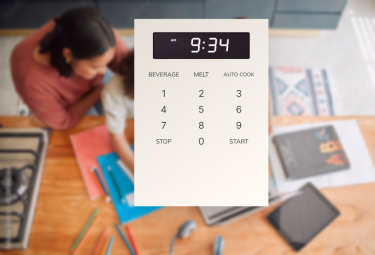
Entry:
9.34
